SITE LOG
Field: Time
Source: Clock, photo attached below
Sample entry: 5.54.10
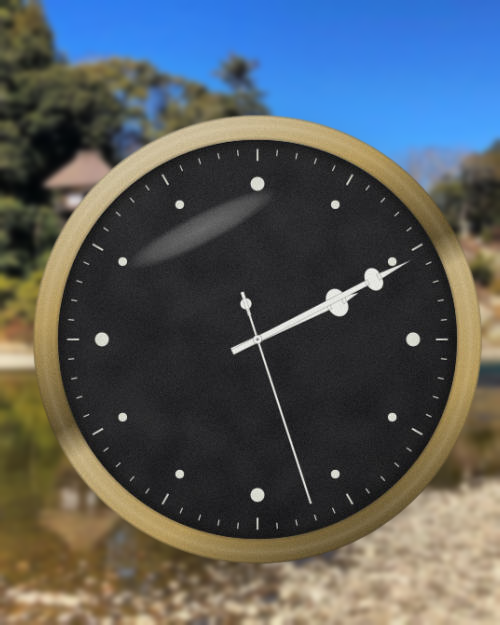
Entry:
2.10.27
